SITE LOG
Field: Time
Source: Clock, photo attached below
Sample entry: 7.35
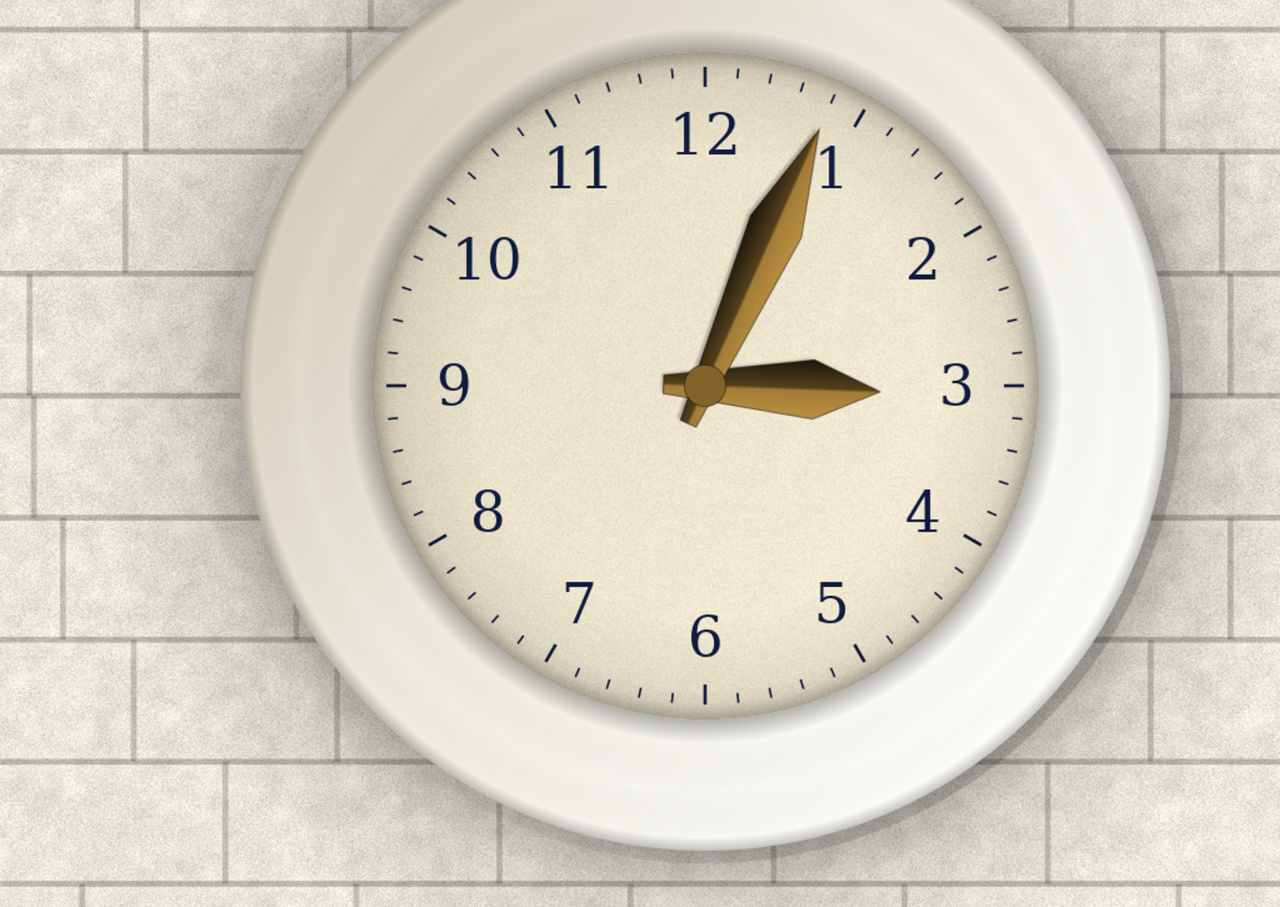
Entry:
3.04
